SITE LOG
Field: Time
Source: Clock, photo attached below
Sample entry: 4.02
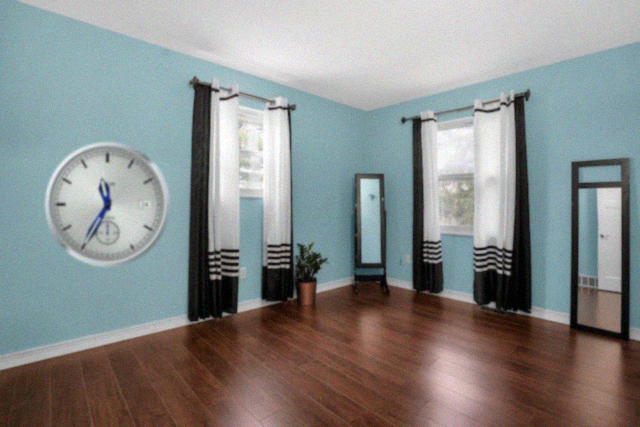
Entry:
11.35
